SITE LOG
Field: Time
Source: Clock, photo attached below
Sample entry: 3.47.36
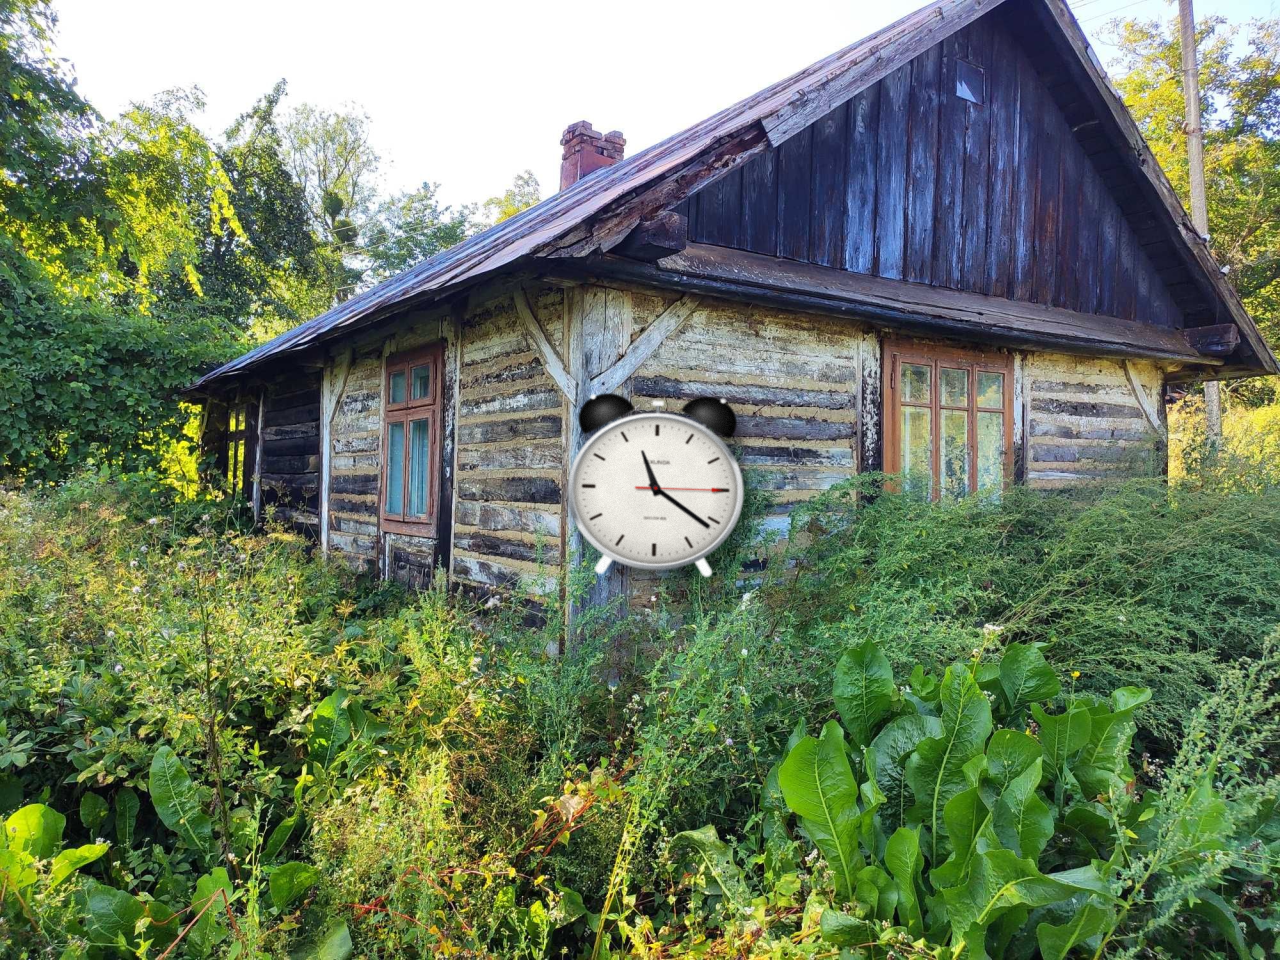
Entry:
11.21.15
